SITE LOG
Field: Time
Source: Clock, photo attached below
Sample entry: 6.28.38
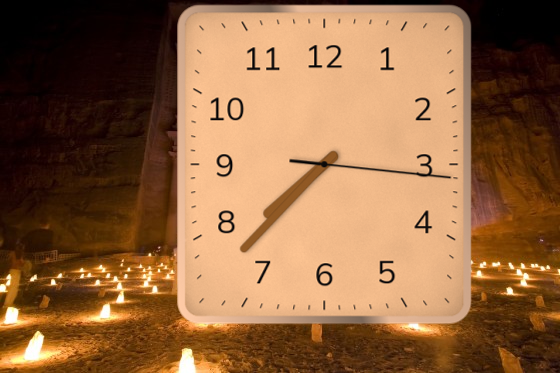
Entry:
7.37.16
